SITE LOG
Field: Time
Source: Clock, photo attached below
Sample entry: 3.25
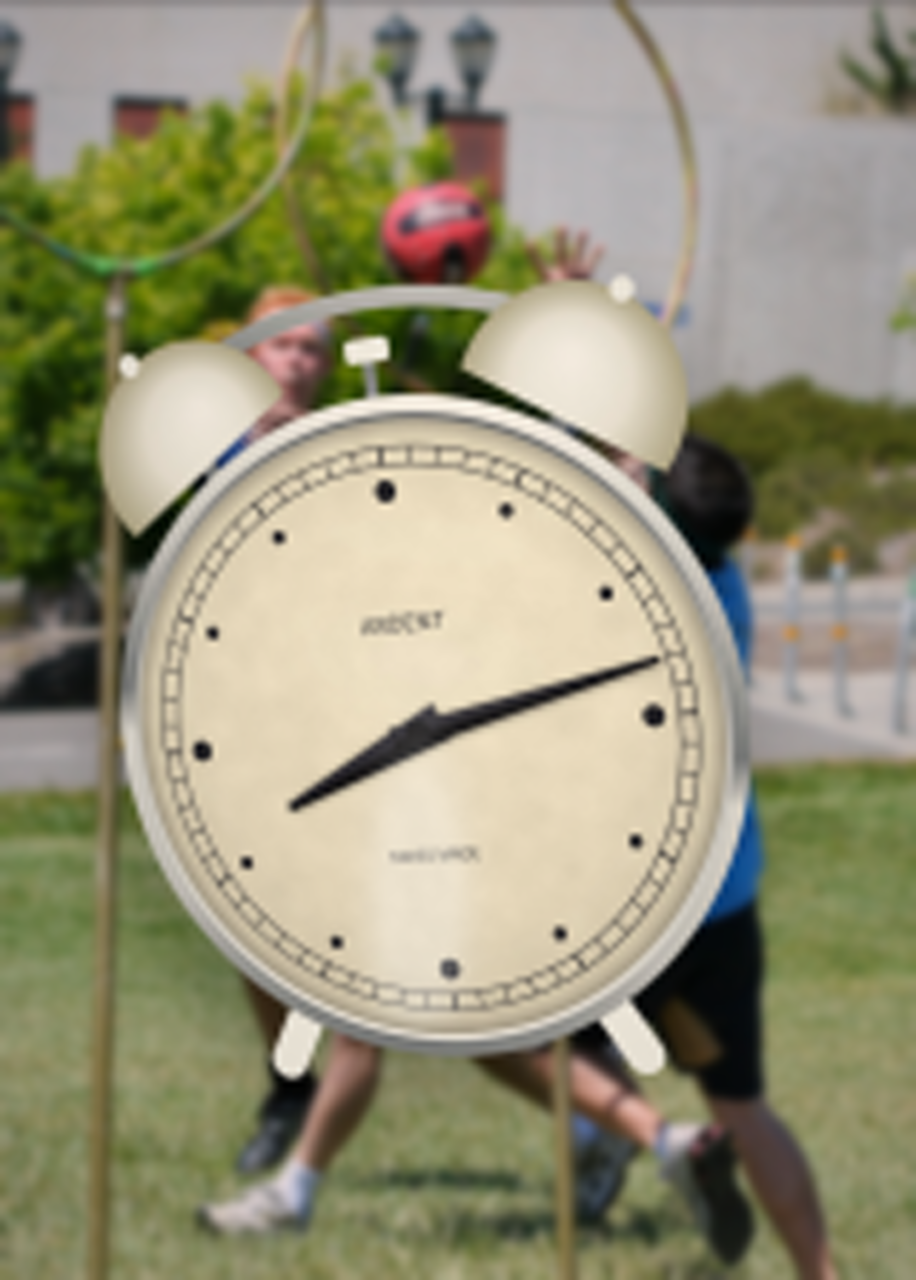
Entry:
8.13
